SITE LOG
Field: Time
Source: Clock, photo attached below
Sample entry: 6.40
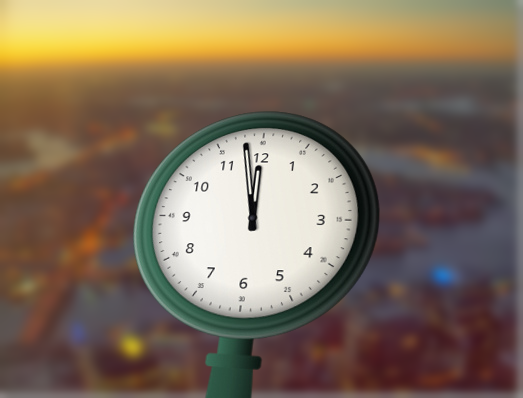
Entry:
11.58
